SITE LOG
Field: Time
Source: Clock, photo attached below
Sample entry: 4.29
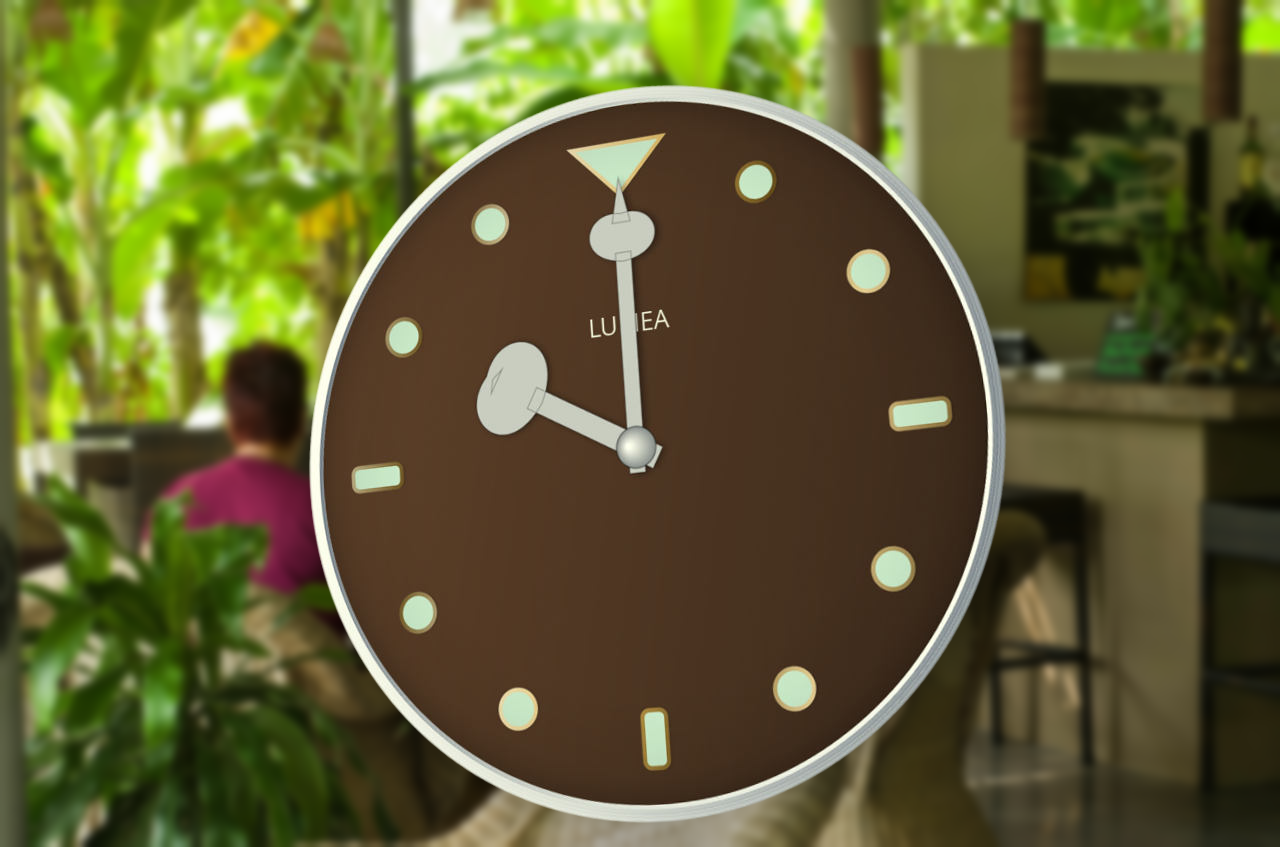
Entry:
10.00
